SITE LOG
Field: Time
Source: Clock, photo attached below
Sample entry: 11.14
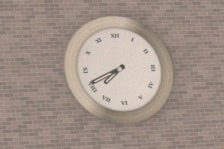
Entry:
7.41
